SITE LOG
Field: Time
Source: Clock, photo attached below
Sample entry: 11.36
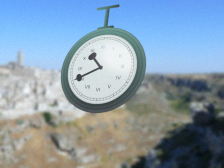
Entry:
10.41
